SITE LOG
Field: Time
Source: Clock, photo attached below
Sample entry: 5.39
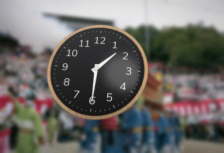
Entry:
1.30
